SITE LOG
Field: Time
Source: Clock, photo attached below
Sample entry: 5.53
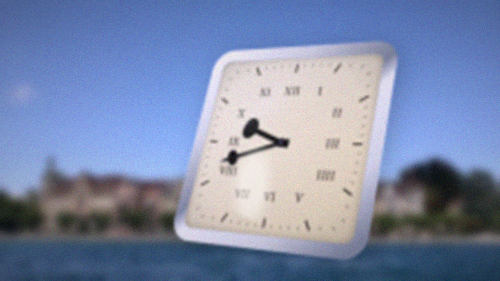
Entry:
9.42
